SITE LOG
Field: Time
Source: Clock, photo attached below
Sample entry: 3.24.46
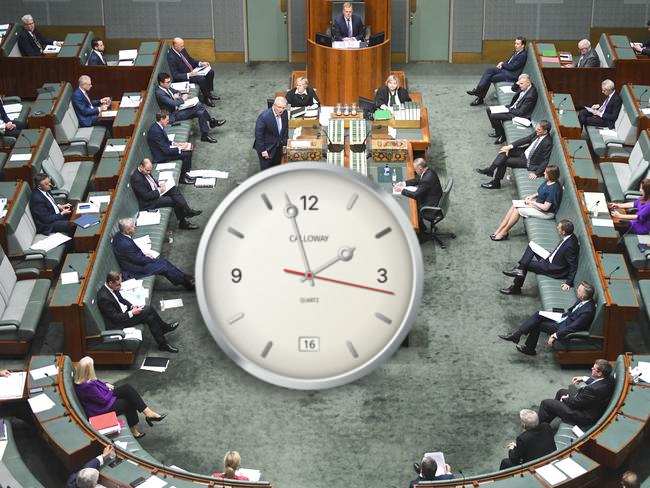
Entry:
1.57.17
